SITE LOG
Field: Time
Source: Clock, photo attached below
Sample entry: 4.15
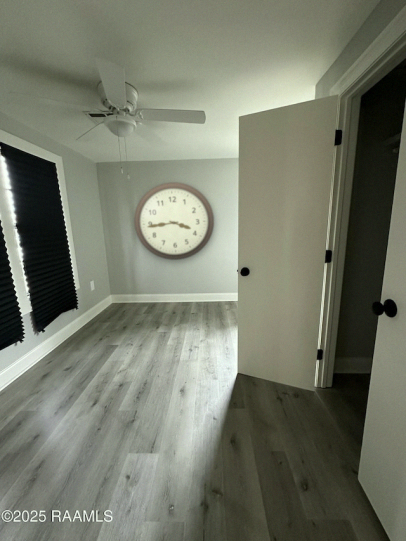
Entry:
3.44
